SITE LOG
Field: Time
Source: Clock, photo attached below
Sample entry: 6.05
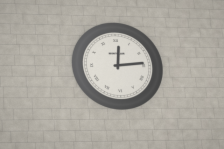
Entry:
12.14
